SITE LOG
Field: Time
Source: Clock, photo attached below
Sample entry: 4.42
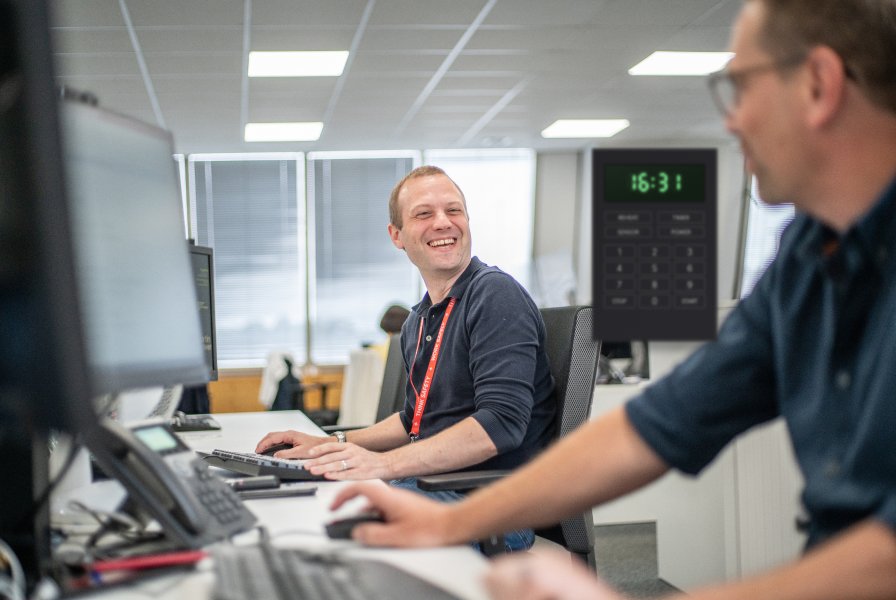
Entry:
16.31
